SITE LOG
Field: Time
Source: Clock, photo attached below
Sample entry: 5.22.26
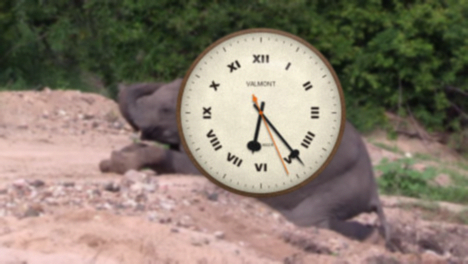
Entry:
6.23.26
